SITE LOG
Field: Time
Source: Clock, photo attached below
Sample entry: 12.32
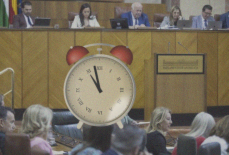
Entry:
10.58
